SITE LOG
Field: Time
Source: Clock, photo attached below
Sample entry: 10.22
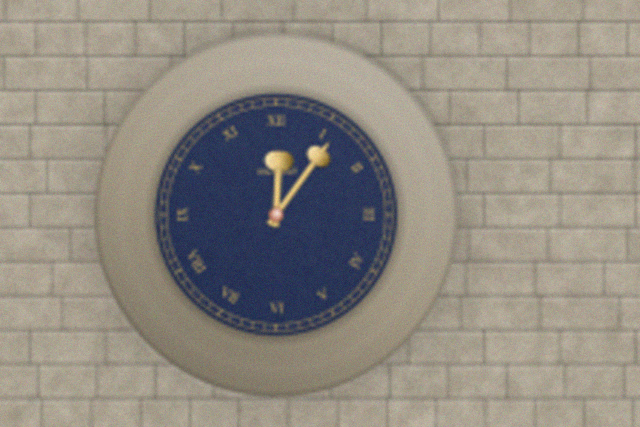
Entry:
12.06
